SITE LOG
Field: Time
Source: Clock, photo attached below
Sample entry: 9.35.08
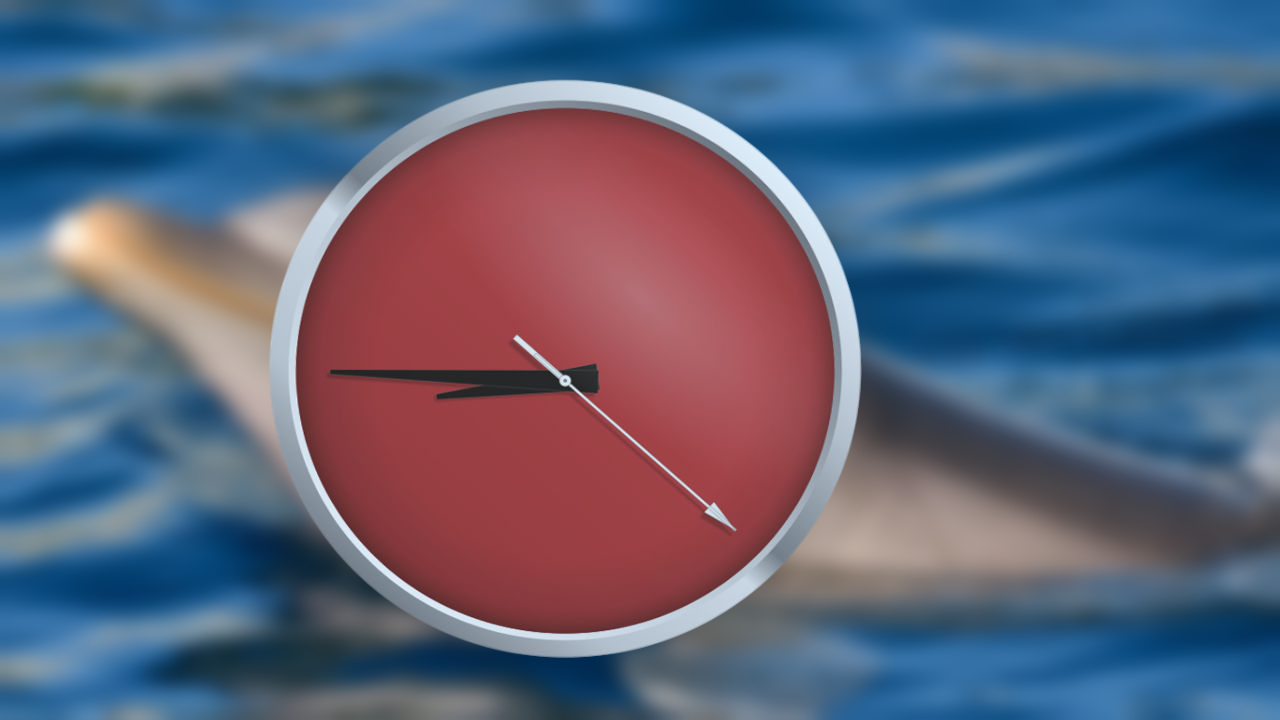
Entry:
8.45.22
